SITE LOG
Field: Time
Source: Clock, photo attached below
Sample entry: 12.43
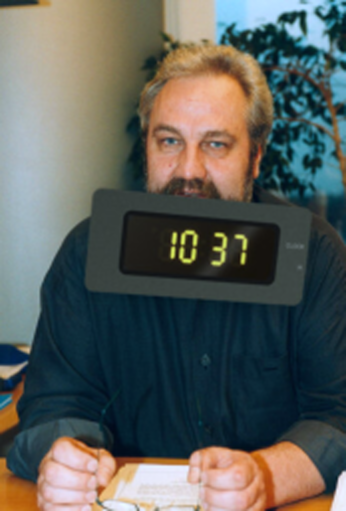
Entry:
10.37
